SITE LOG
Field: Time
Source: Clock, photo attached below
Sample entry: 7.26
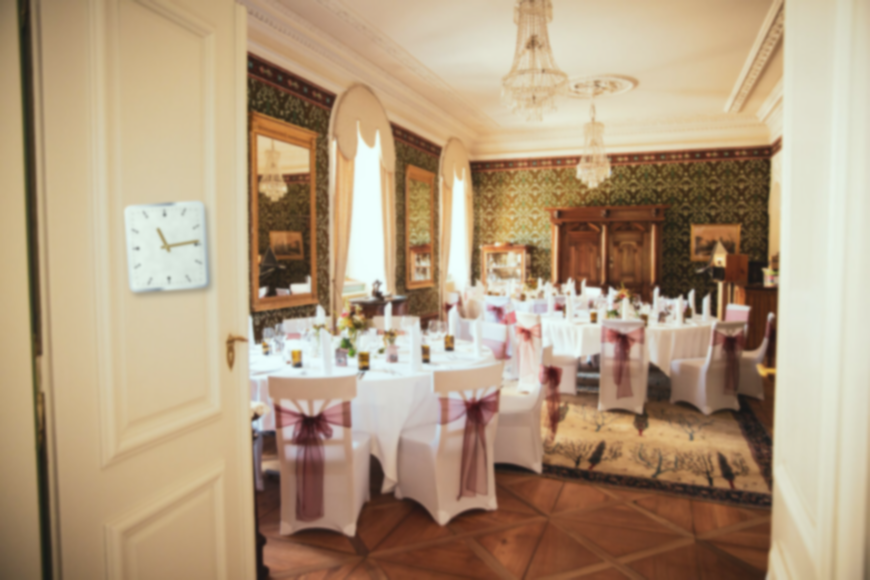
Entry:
11.14
